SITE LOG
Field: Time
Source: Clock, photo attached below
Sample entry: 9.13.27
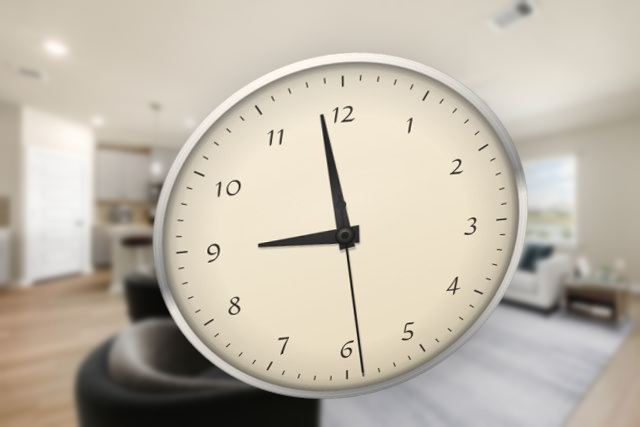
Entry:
8.58.29
